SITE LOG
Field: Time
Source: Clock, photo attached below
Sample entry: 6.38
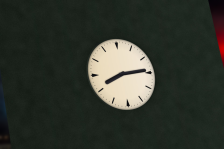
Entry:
8.14
